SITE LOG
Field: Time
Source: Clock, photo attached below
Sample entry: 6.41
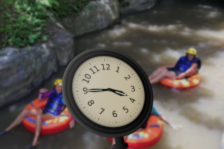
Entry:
3.45
